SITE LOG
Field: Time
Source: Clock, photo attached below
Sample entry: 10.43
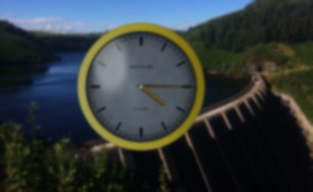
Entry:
4.15
